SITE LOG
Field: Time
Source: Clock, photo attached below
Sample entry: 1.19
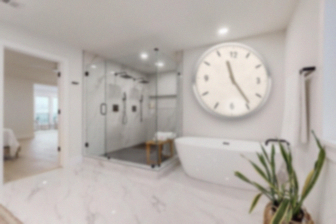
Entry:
11.24
